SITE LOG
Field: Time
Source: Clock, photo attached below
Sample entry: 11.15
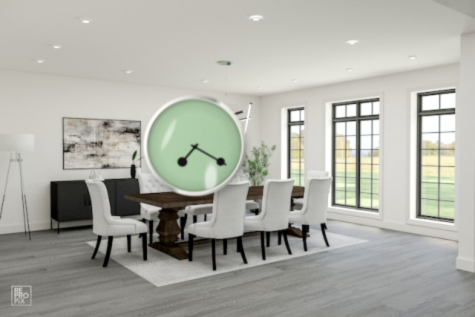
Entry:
7.20
